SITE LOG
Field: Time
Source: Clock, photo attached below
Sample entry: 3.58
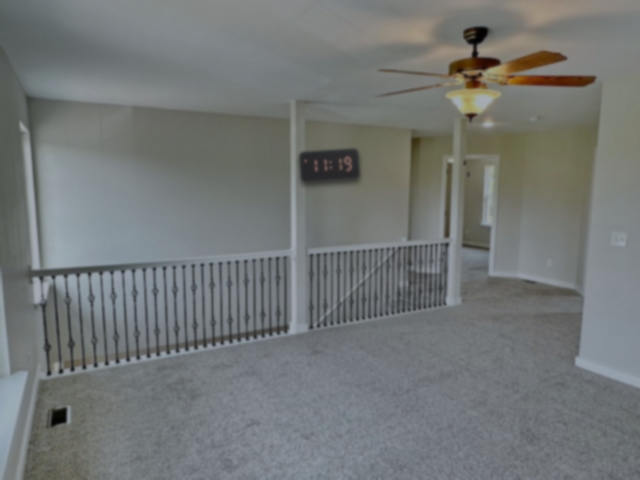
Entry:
11.19
